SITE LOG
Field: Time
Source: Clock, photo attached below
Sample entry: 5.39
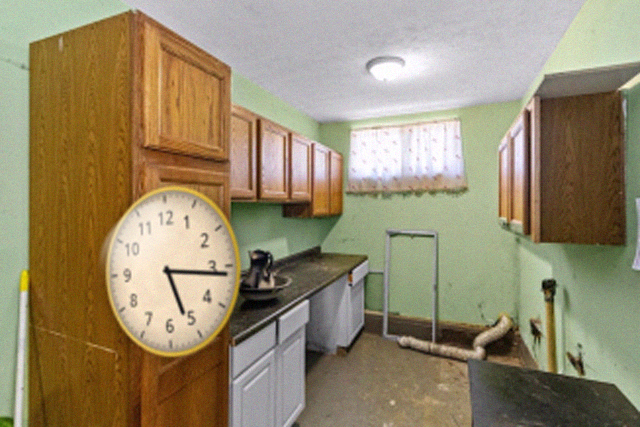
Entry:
5.16
